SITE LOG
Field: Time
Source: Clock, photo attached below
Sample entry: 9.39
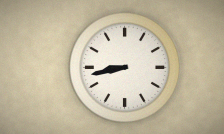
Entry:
8.43
